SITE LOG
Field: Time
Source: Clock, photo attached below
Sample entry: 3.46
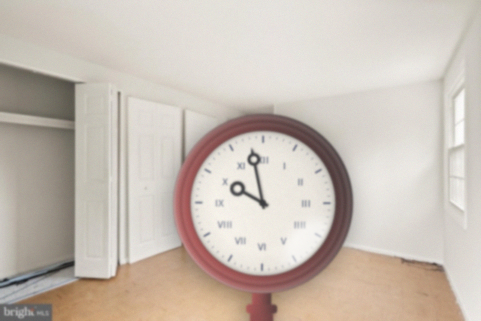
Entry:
9.58
